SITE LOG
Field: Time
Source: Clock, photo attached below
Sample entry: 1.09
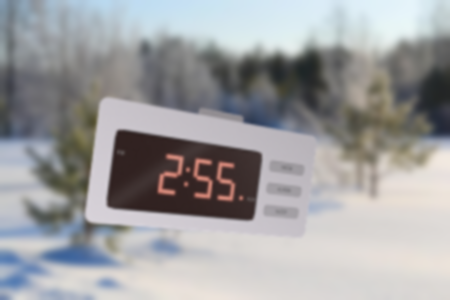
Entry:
2.55
